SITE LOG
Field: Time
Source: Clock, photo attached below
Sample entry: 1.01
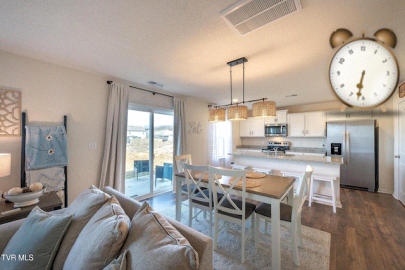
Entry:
6.32
